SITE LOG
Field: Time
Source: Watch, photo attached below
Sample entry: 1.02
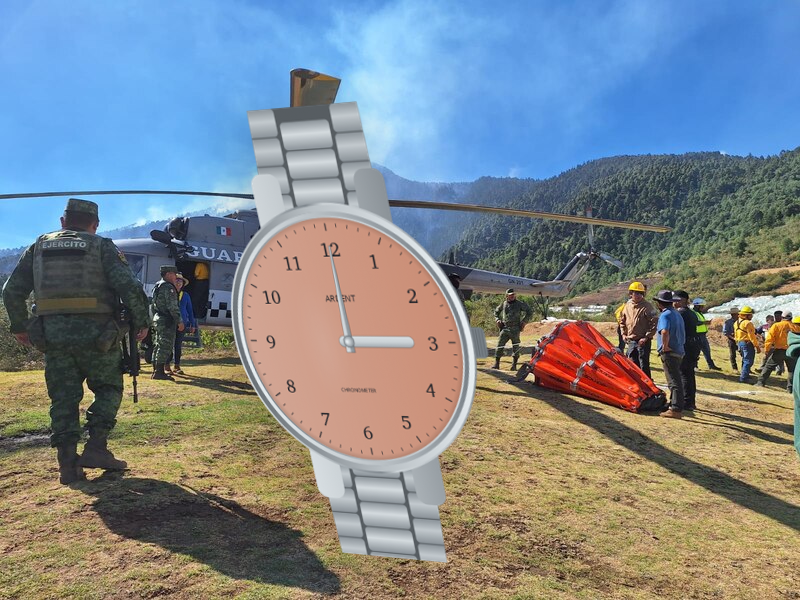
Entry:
3.00
